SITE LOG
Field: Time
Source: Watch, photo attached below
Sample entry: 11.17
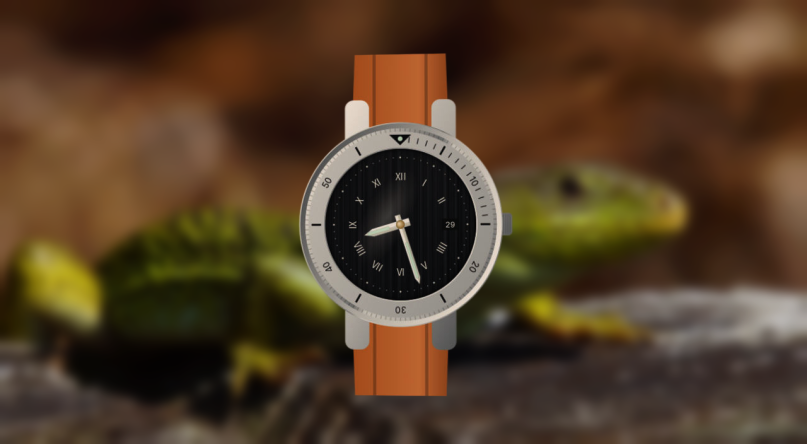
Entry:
8.27
